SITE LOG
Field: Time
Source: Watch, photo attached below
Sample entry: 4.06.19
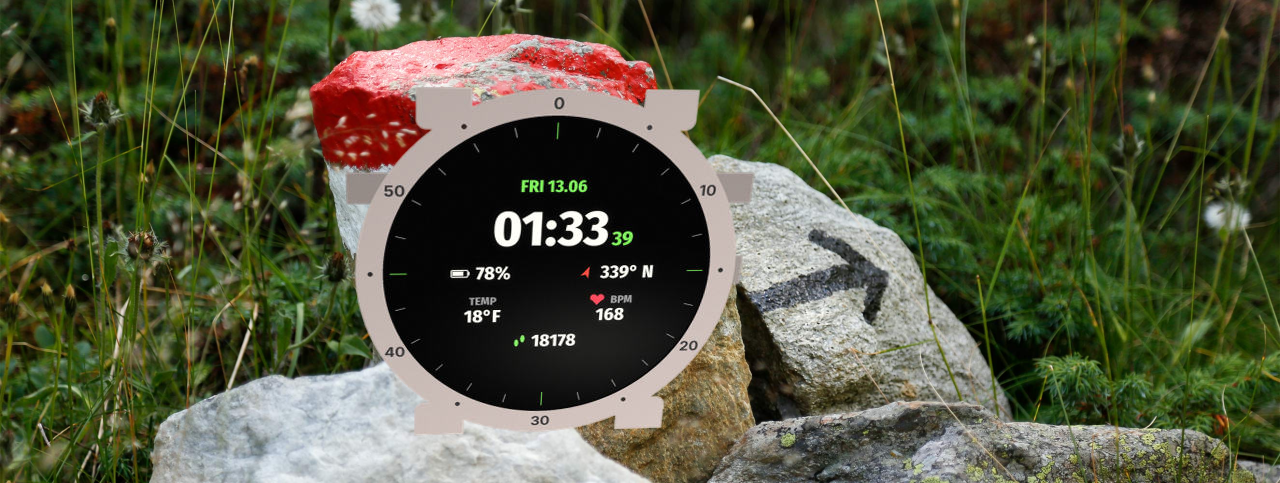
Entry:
1.33.39
